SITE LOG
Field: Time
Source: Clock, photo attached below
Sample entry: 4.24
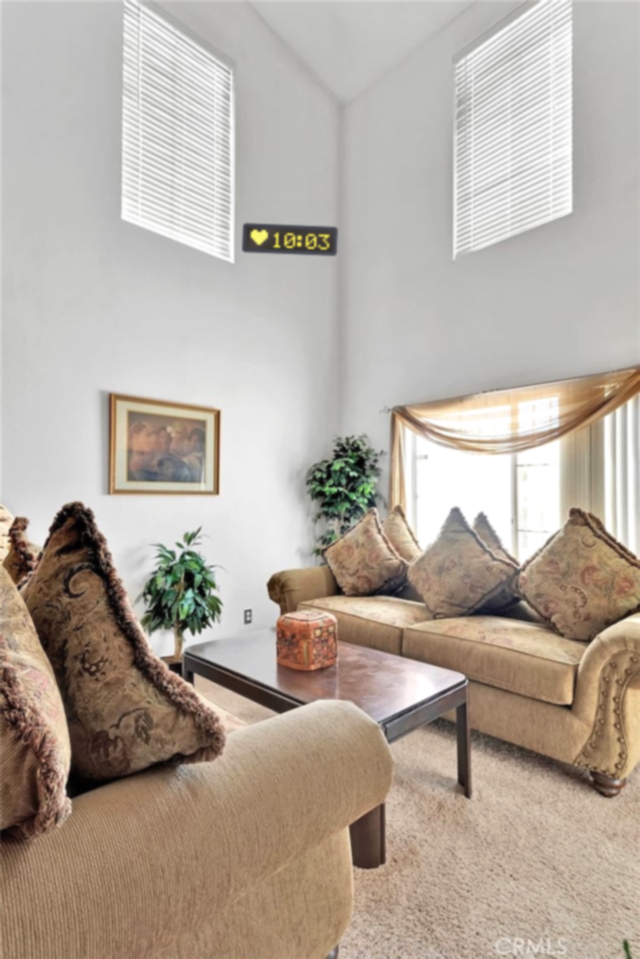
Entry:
10.03
